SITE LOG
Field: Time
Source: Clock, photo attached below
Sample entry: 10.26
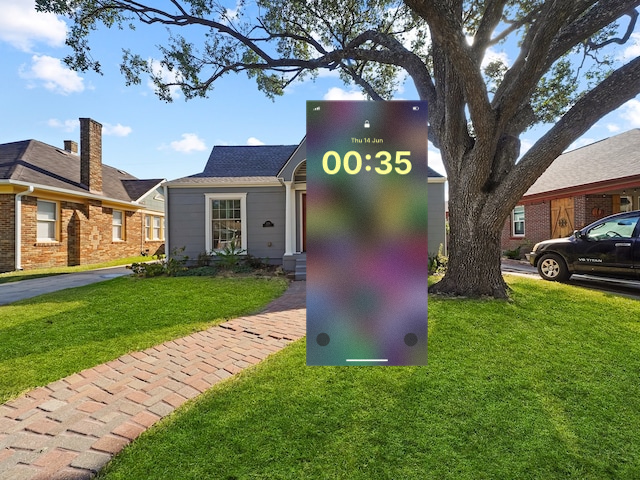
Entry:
0.35
